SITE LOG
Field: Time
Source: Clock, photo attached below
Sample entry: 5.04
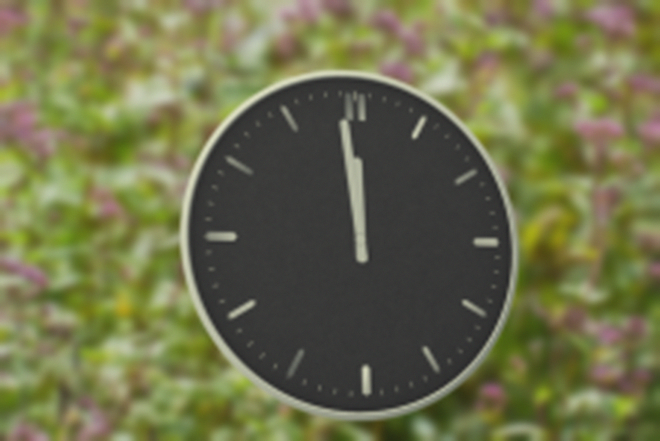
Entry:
11.59
